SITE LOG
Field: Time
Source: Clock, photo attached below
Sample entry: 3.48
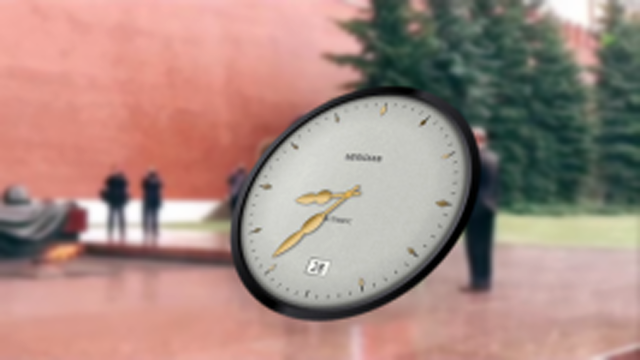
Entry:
8.36
